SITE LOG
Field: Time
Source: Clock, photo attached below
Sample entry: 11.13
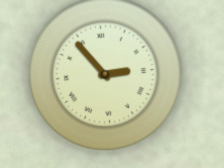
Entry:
2.54
